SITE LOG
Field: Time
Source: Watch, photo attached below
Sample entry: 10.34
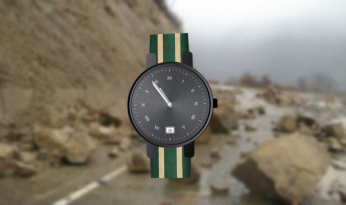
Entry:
10.54
